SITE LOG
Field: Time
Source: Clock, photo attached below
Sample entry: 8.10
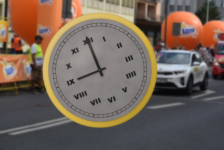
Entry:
9.00
